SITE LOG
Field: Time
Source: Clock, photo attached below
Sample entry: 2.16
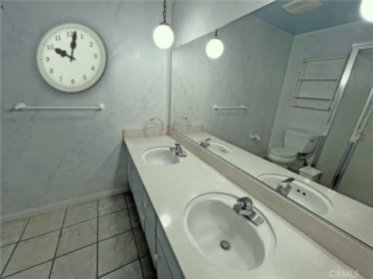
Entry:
10.02
